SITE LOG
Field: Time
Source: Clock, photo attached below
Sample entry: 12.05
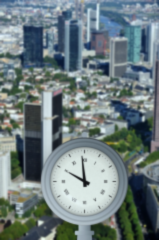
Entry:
9.59
